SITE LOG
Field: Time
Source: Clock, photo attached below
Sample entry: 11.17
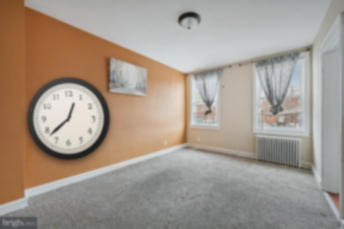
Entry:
12.38
